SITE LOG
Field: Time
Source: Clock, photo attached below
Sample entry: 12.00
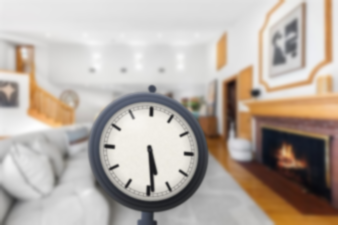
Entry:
5.29
